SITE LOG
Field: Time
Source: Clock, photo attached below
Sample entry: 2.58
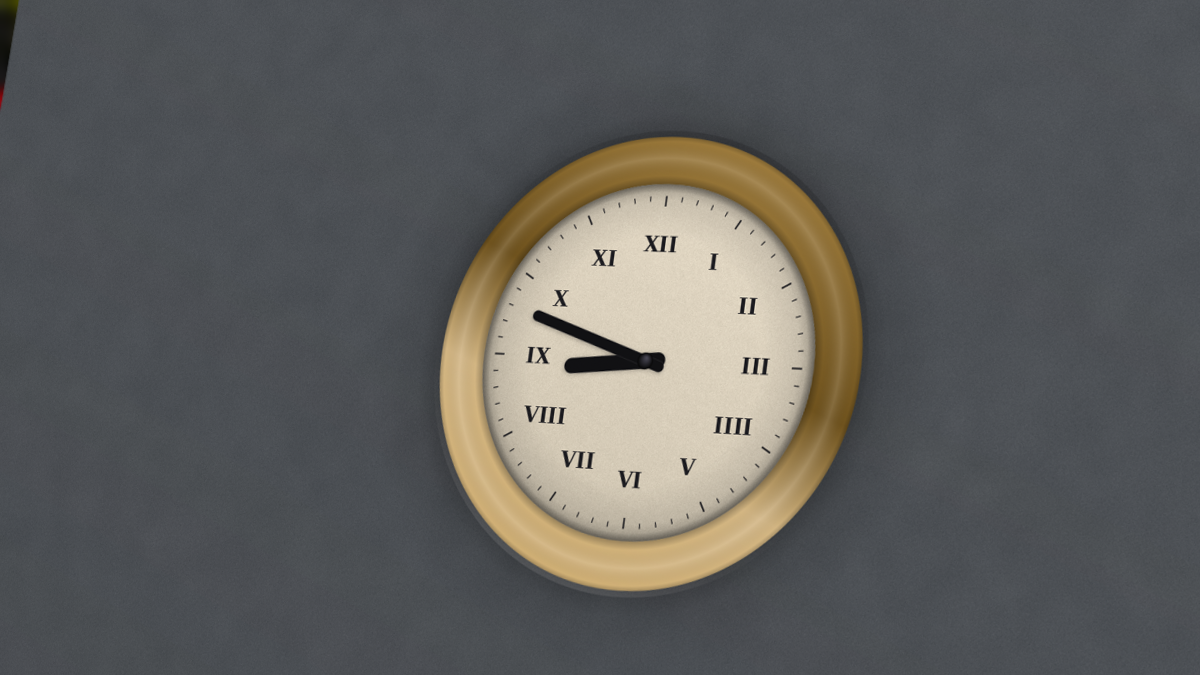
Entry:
8.48
